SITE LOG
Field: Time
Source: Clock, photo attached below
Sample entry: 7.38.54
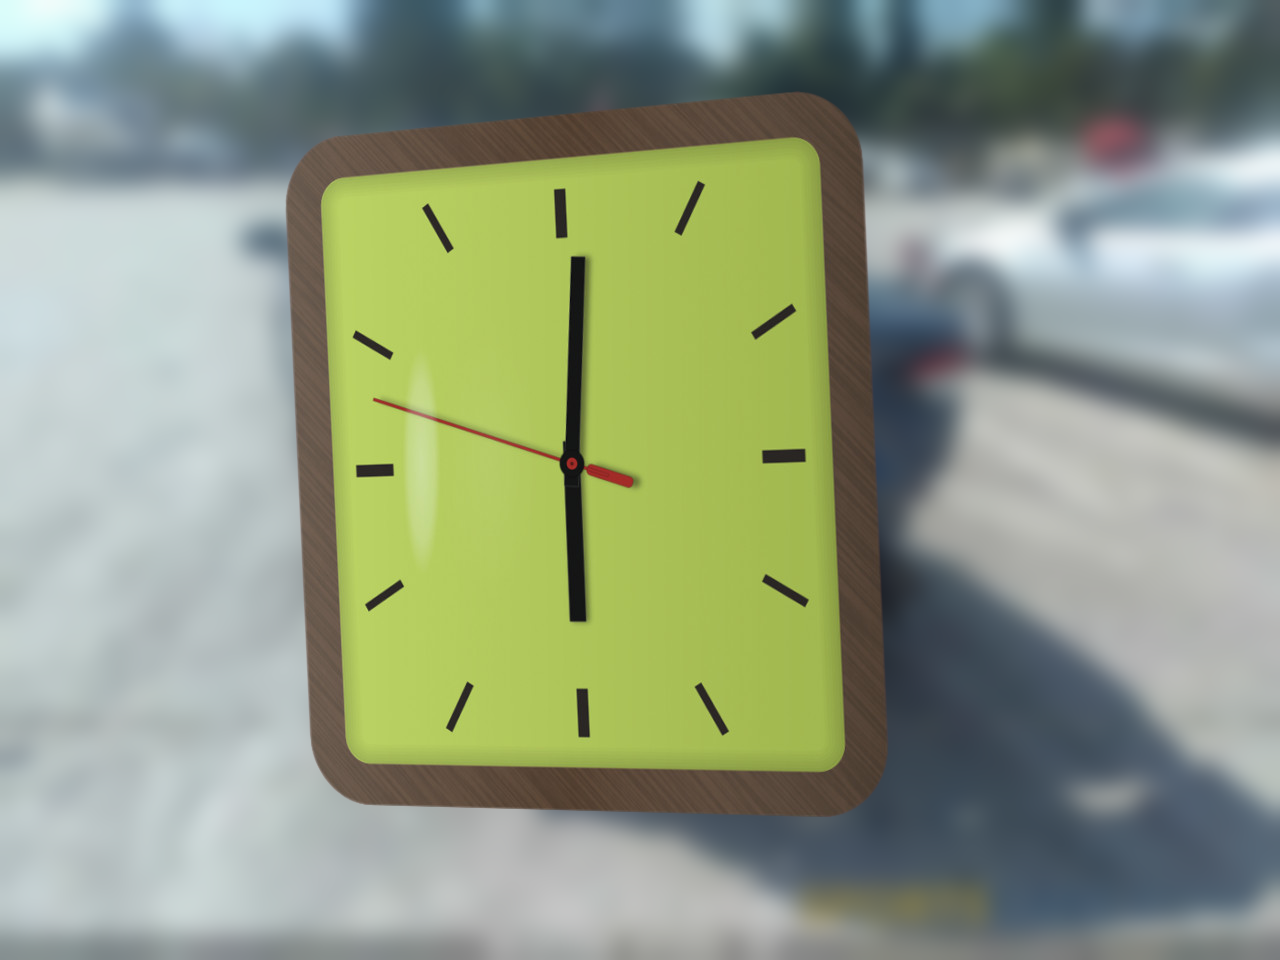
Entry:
6.00.48
